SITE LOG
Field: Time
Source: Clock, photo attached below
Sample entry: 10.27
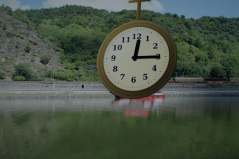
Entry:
12.15
